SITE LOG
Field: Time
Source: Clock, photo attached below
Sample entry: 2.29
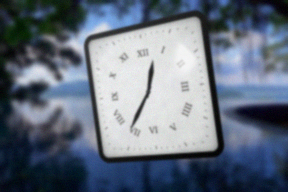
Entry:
12.36
